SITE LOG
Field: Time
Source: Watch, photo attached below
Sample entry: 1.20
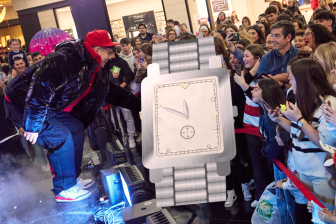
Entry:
11.50
